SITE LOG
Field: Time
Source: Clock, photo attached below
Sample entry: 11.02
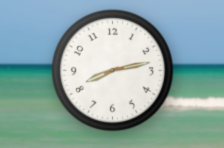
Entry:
8.13
